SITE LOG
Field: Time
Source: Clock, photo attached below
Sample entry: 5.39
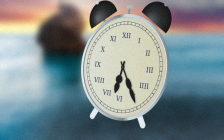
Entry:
6.25
